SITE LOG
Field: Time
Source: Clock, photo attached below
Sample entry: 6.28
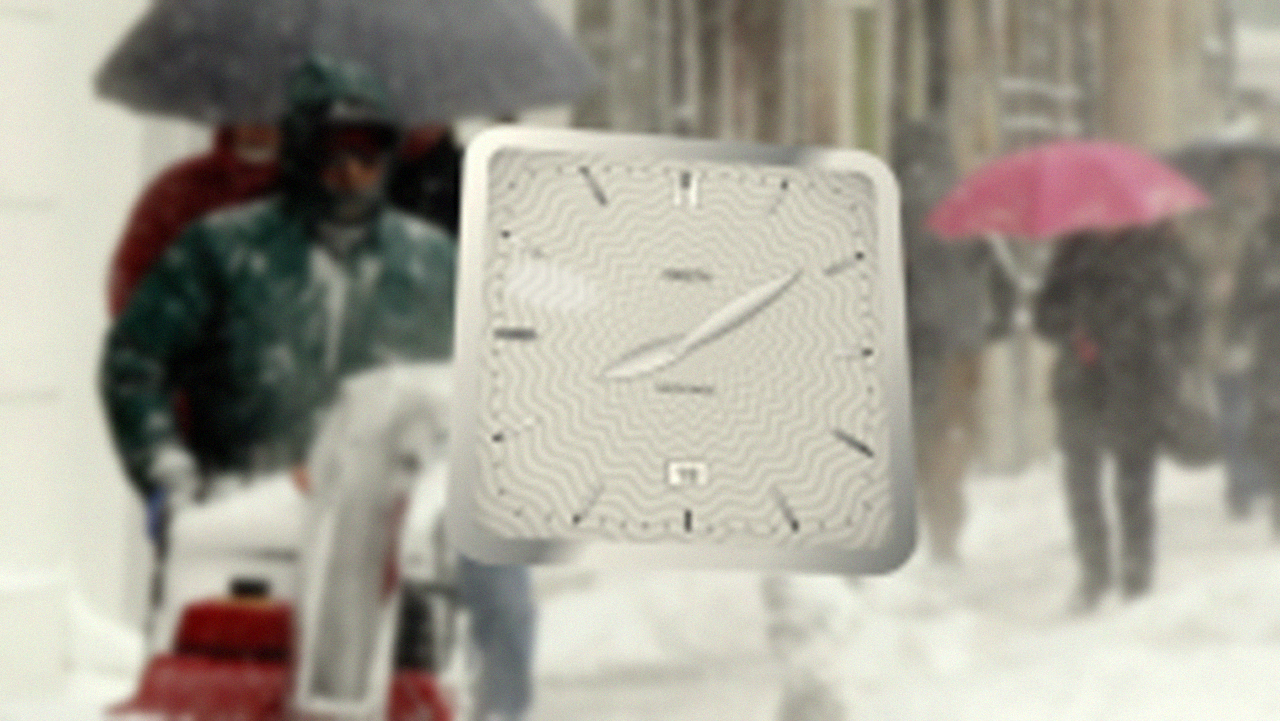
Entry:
8.09
